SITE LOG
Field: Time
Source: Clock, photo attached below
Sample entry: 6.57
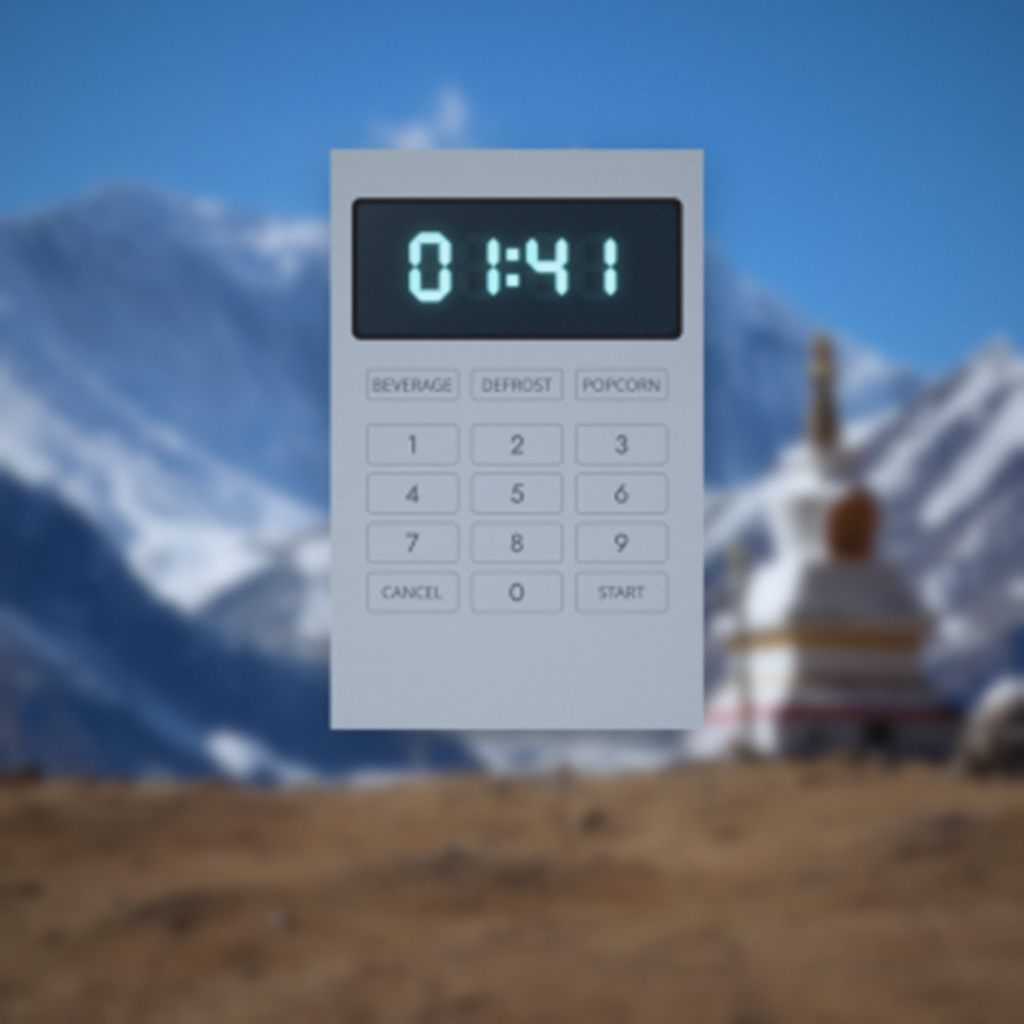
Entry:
1.41
